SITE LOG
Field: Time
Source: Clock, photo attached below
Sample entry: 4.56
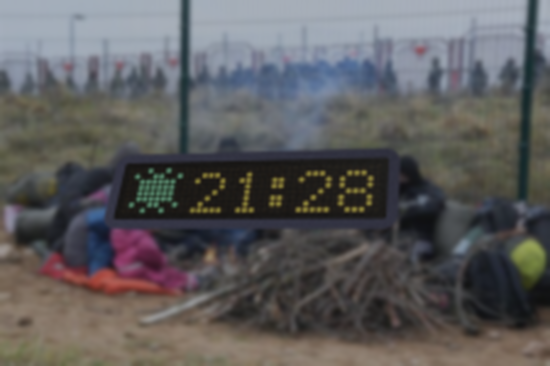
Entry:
21.28
